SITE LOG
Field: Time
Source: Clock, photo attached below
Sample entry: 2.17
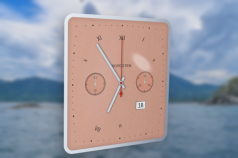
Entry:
6.54
